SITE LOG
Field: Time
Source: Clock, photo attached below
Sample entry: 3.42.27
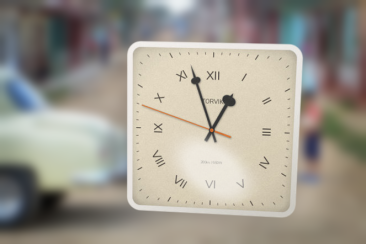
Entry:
12.56.48
